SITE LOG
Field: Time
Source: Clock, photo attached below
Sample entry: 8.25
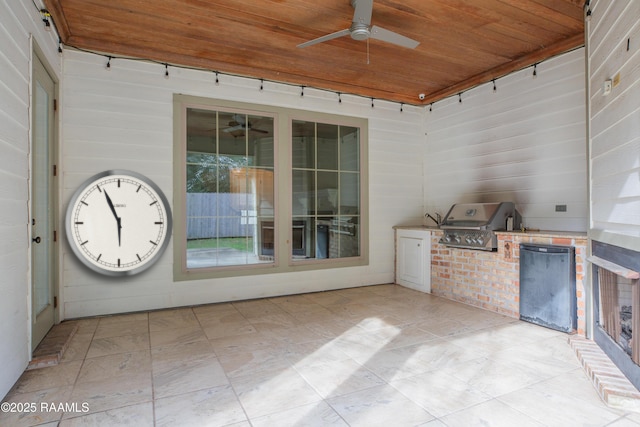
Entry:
5.56
